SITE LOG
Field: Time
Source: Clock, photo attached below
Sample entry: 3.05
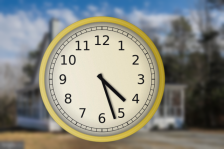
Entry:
4.27
